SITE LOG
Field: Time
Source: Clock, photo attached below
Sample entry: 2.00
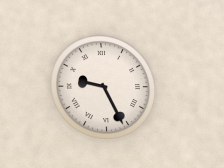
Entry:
9.26
